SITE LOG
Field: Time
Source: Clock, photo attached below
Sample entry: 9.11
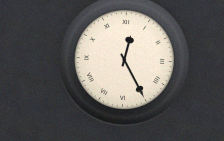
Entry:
12.25
